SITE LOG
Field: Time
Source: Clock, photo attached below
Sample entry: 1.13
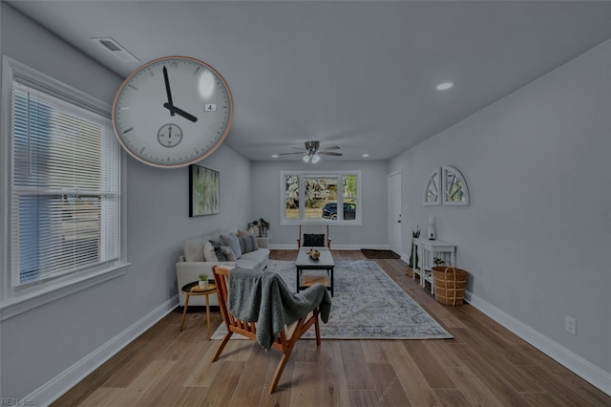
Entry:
3.58
